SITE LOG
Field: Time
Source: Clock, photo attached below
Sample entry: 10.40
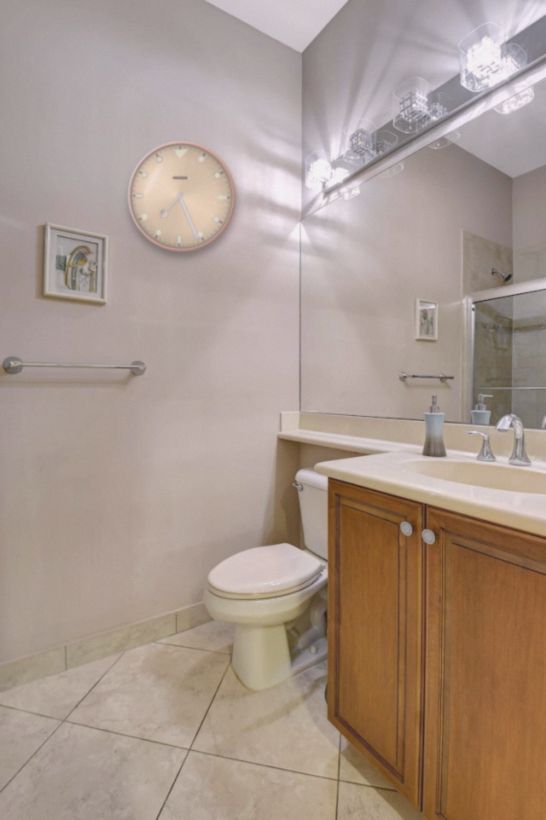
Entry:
7.26
